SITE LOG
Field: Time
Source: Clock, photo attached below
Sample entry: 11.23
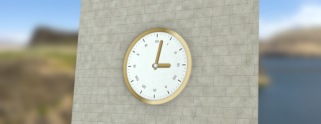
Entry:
3.02
